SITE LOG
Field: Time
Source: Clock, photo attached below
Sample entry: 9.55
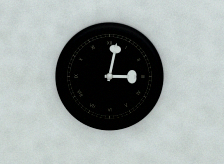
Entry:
3.02
